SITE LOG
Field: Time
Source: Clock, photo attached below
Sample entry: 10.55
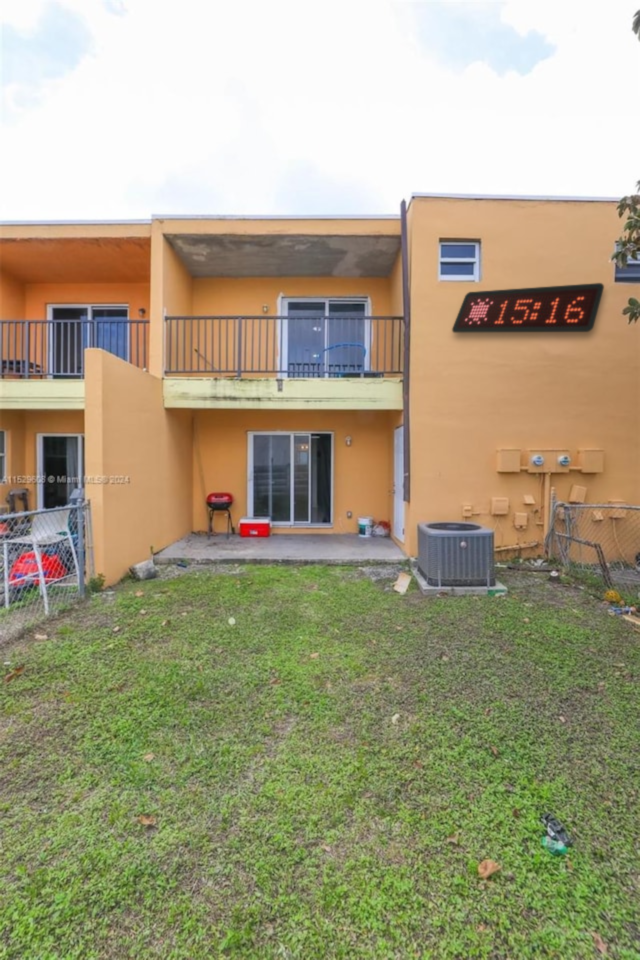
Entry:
15.16
